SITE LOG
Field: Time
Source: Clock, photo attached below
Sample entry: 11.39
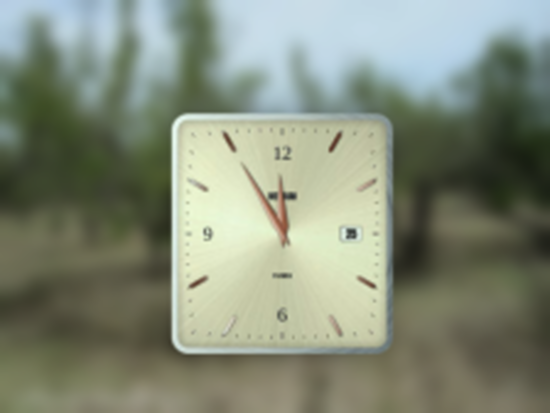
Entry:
11.55
